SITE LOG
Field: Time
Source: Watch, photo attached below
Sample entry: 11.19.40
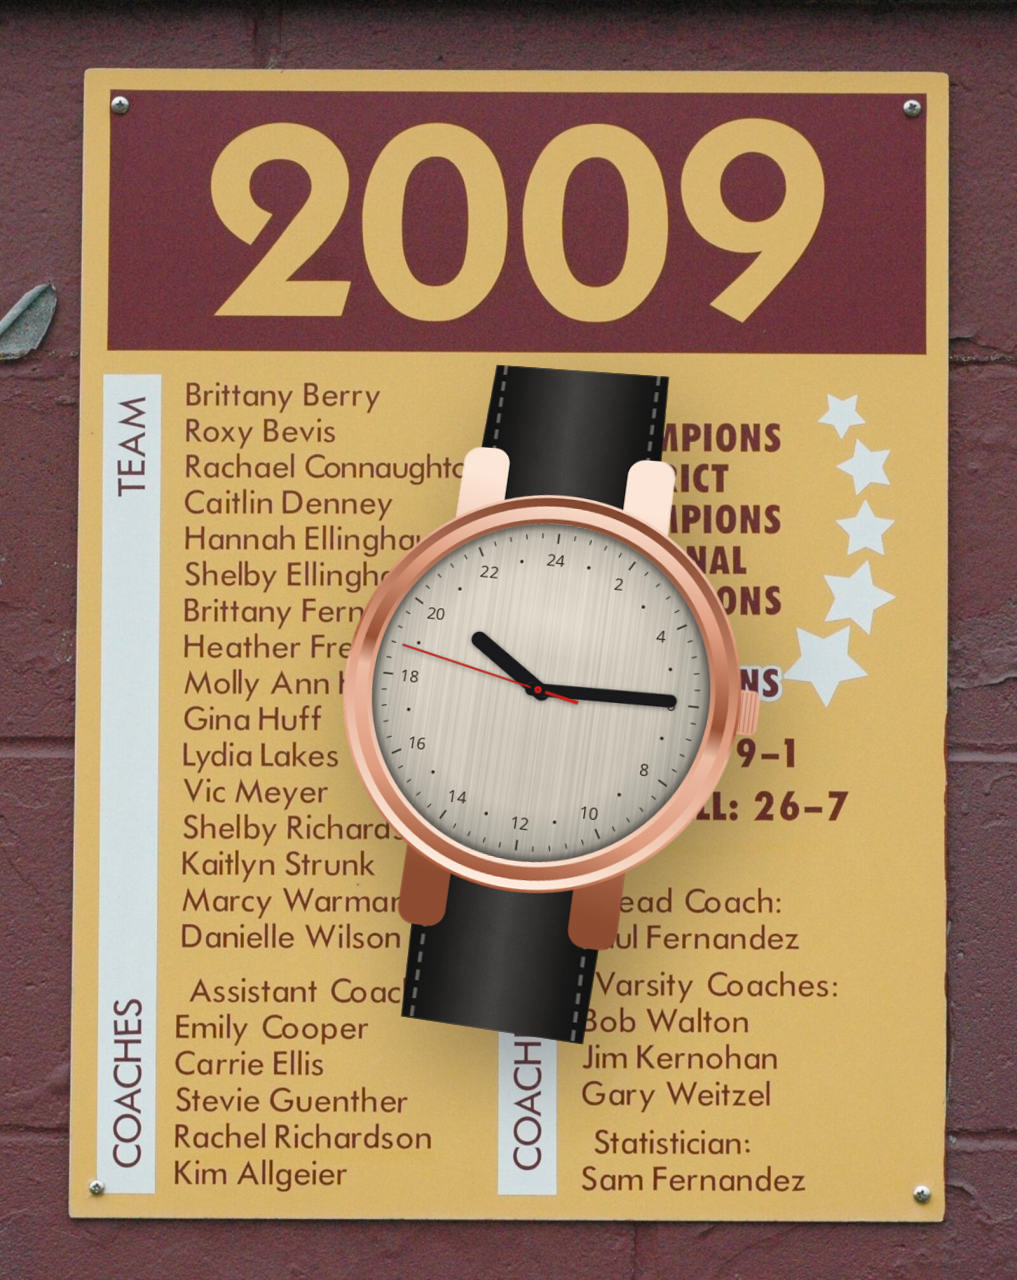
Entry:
20.14.47
